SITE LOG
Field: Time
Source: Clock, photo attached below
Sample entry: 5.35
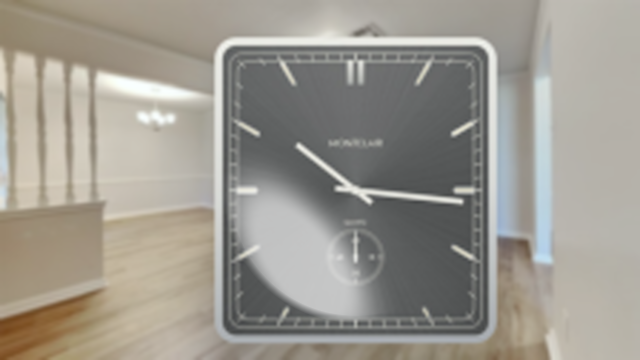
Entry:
10.16
